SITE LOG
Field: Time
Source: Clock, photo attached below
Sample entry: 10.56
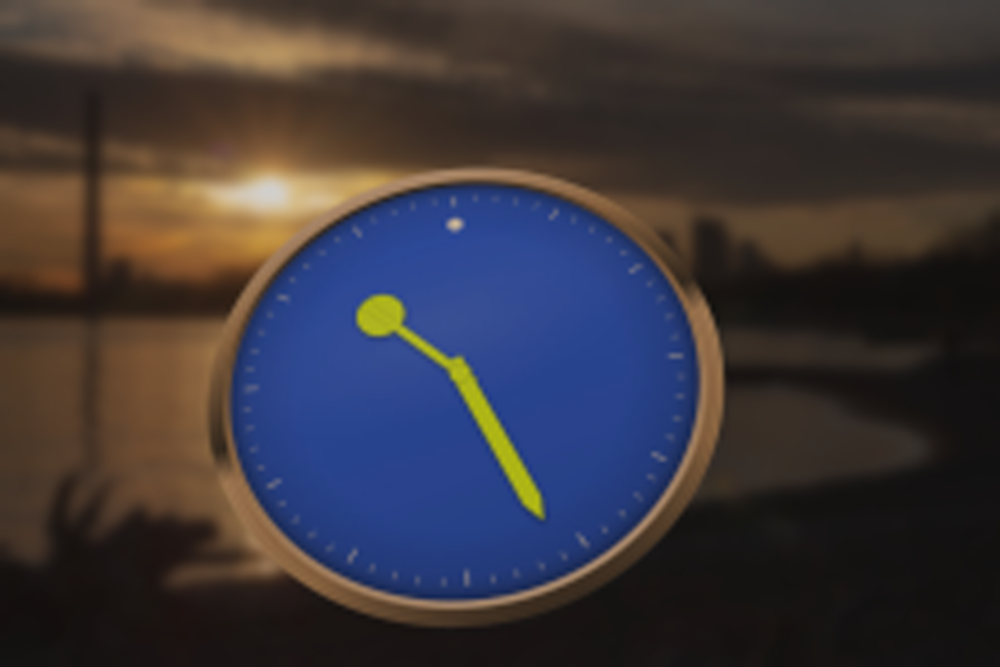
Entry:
10.26
